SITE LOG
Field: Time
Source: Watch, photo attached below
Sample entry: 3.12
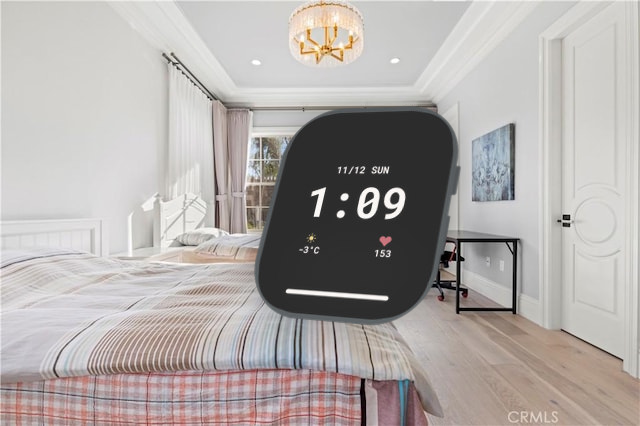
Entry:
1.09
